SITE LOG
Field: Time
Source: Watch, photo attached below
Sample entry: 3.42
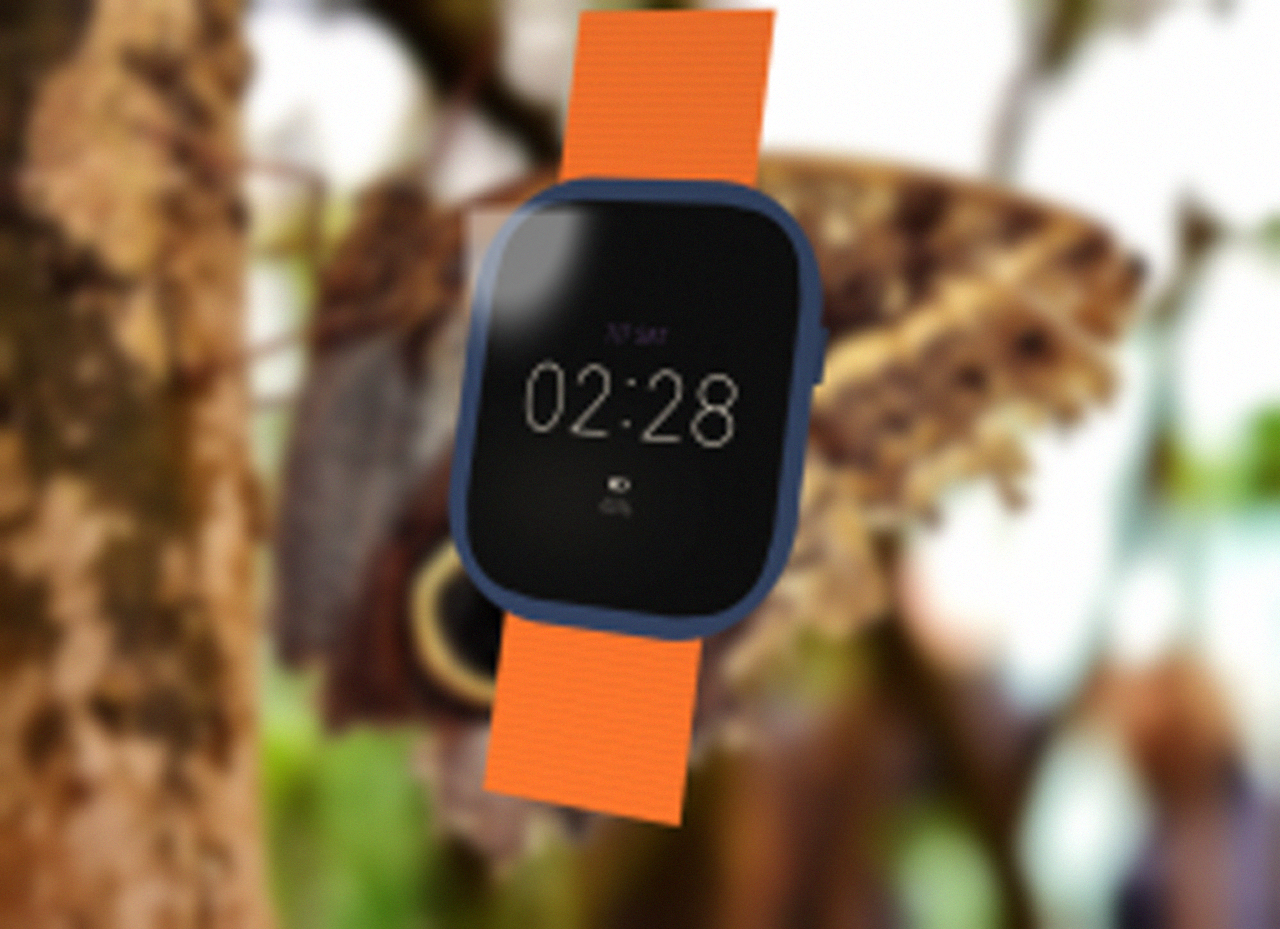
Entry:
2.28
